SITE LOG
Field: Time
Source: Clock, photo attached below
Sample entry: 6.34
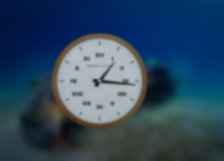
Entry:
1.16
